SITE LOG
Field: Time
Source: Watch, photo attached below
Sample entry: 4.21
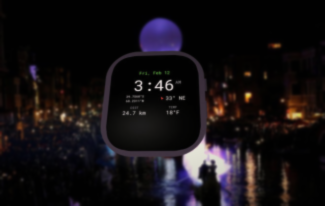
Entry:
3.46
